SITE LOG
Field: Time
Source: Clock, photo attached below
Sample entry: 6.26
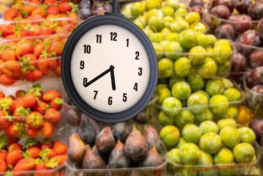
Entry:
5.39
